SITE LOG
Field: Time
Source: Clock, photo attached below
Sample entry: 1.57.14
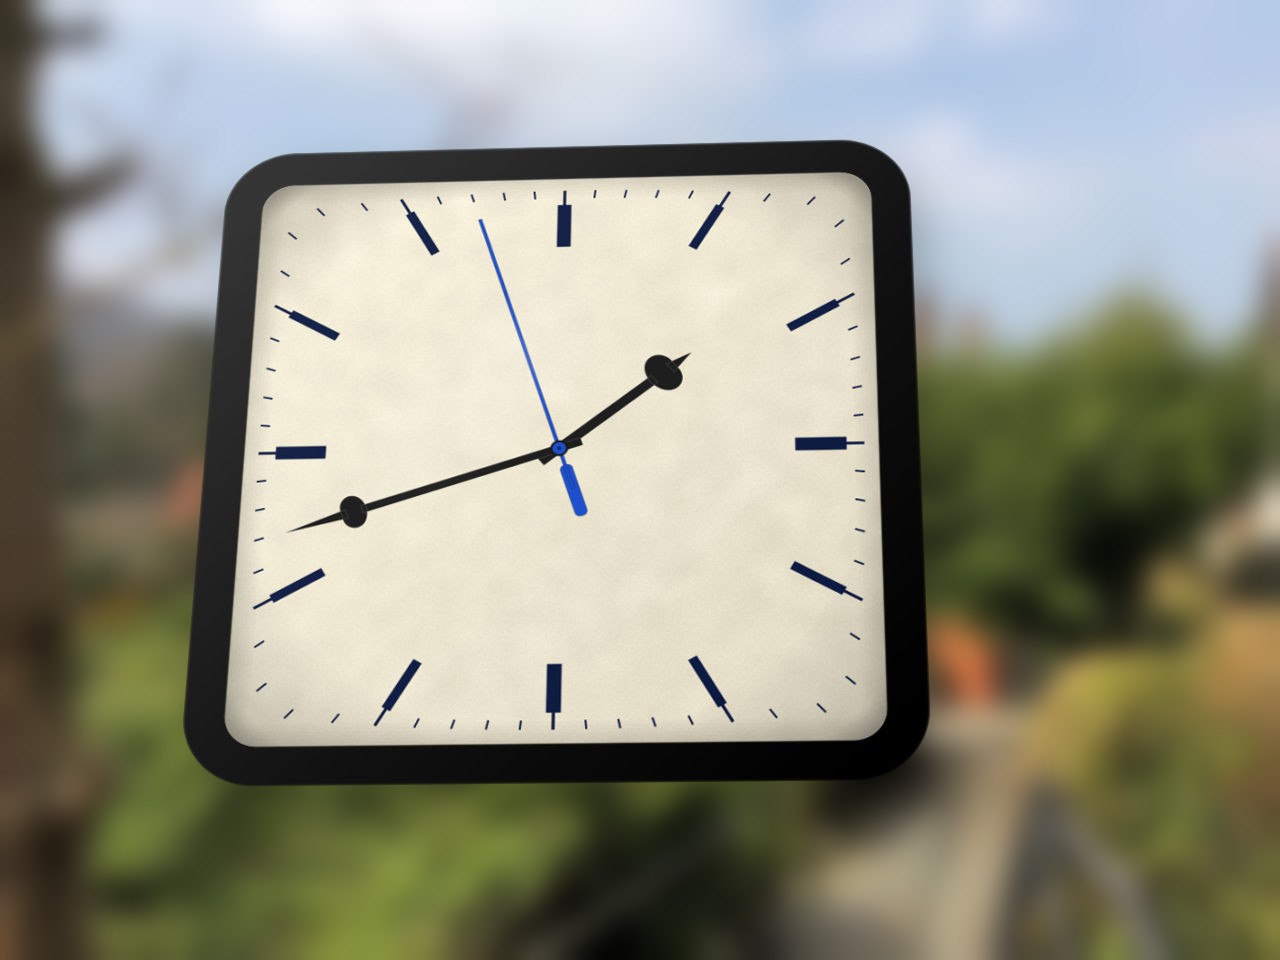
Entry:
1.41.57
